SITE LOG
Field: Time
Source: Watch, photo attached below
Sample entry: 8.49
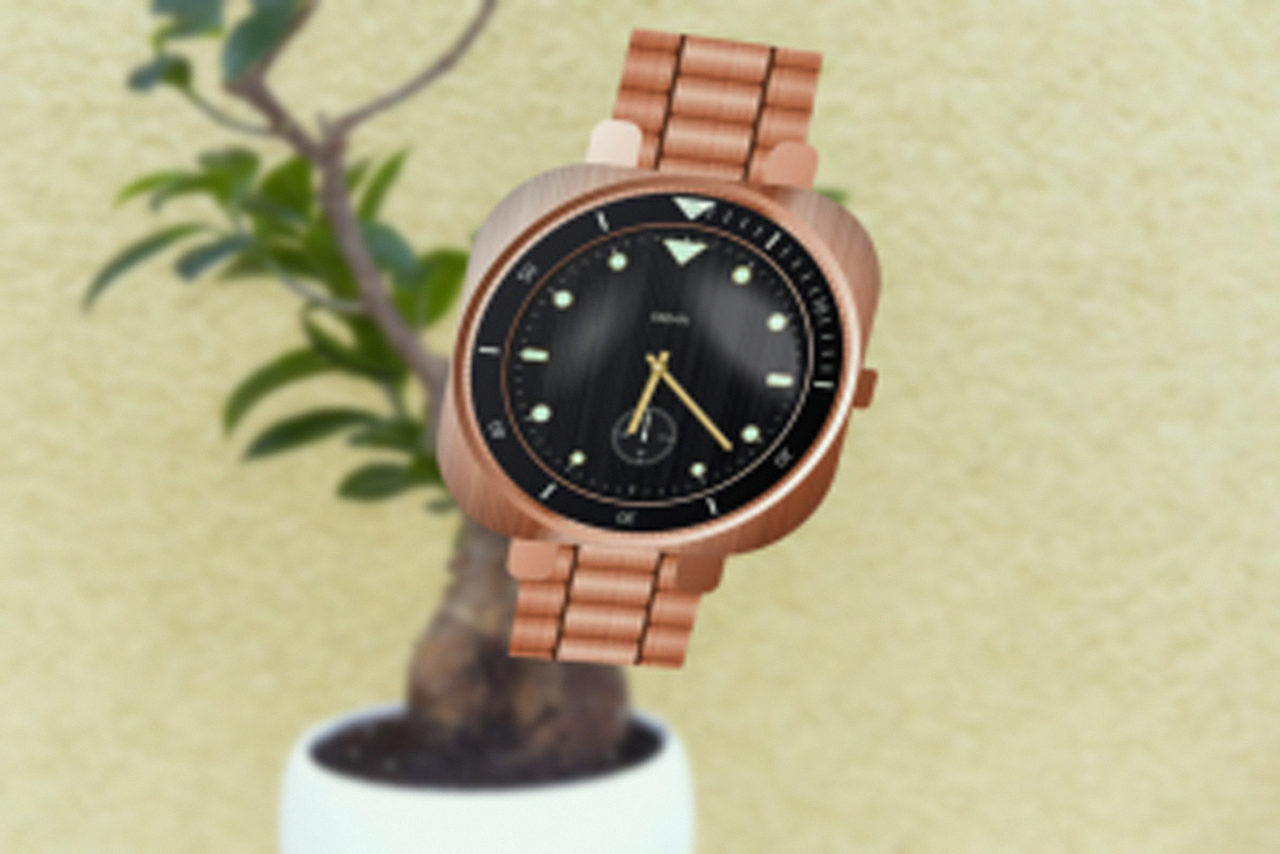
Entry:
6.22
